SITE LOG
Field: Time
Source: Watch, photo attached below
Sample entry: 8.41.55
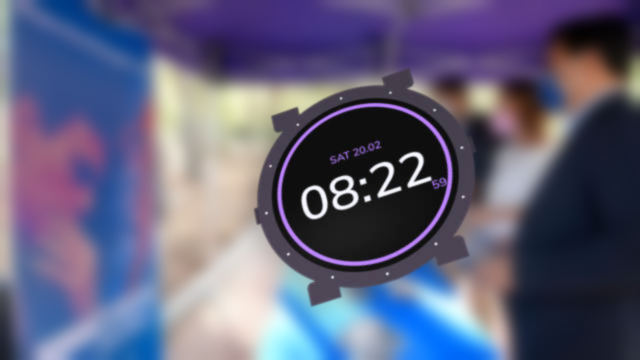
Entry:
8.22.59
